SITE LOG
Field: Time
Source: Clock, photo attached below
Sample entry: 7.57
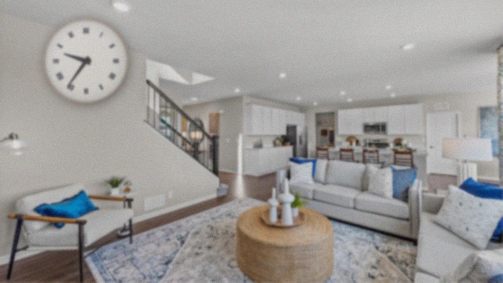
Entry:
9.36
